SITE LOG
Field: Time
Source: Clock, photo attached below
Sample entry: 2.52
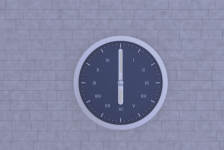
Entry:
6.00
